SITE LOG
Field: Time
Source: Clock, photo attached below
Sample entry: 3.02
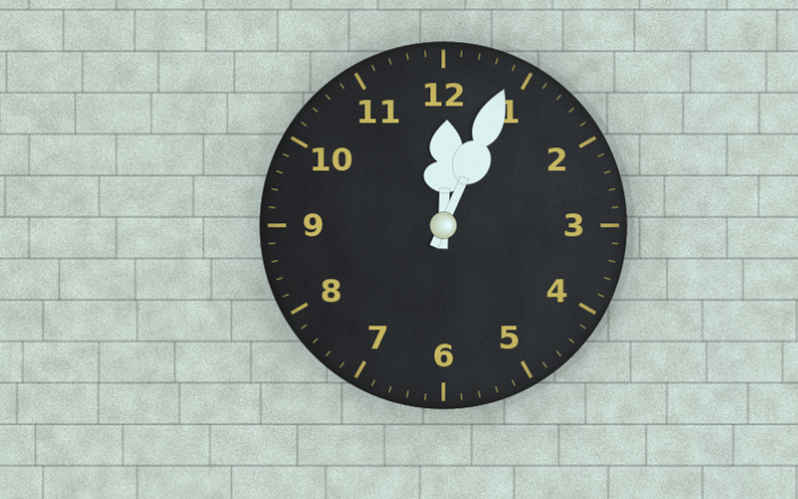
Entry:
12.04
